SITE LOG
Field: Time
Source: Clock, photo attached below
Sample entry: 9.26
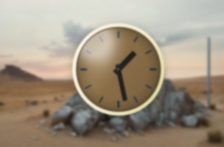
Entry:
1.28
